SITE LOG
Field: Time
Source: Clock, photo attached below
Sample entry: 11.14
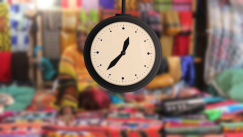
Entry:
12.37
